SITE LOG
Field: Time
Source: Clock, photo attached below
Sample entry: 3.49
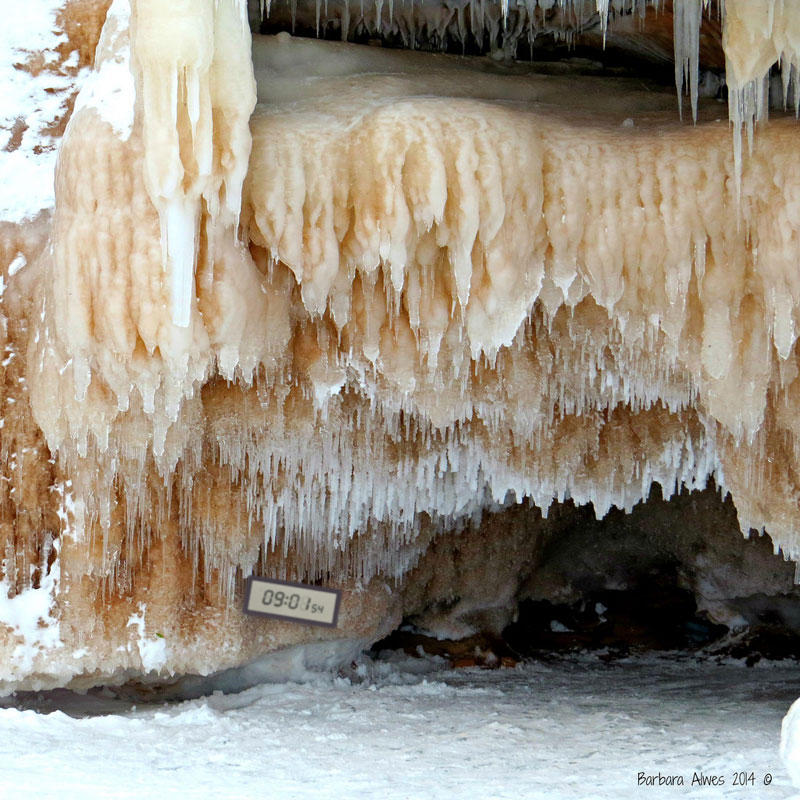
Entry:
9.01
